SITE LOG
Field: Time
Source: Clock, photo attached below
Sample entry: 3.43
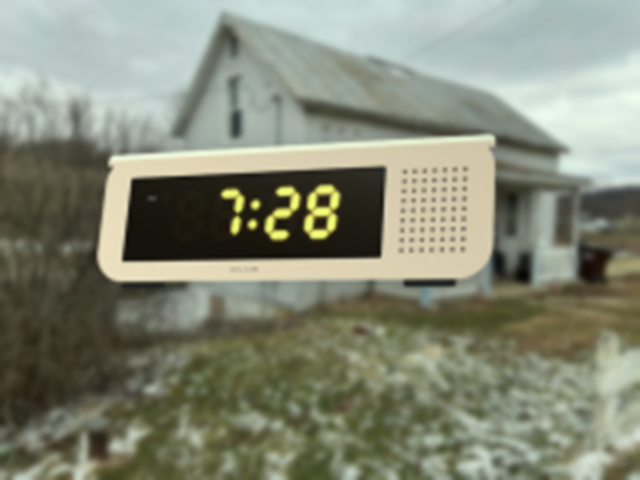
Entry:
7.28
